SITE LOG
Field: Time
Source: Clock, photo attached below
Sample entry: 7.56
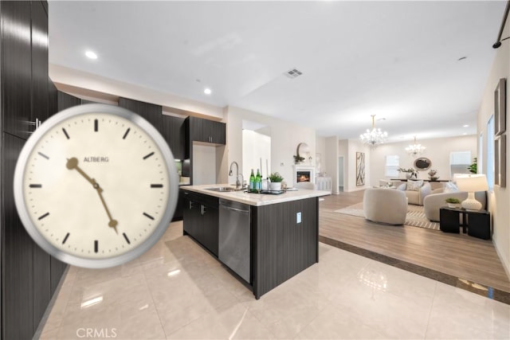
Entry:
10.26
